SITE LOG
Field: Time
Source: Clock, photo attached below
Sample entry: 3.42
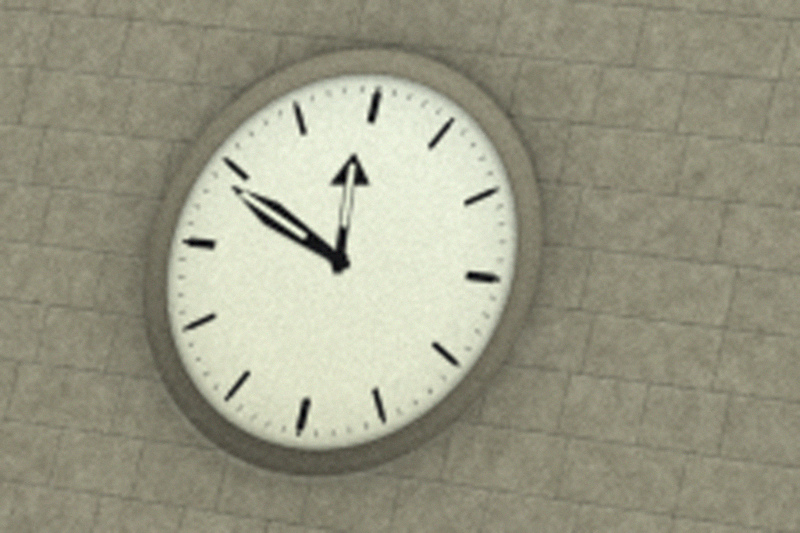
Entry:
11.49
